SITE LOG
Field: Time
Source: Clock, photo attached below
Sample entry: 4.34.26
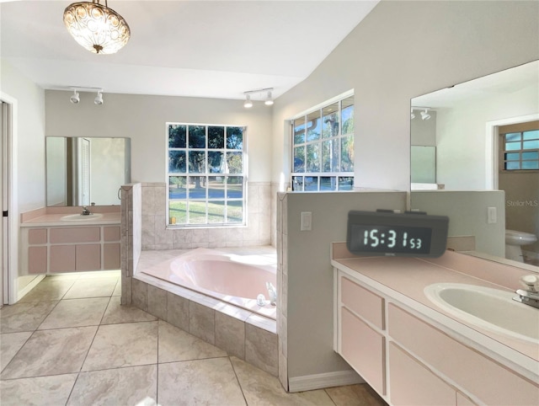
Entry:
15.31.53
